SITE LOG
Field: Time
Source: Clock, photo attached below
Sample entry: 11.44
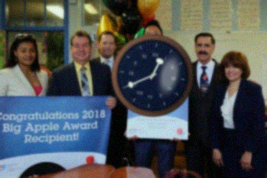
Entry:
12.40
